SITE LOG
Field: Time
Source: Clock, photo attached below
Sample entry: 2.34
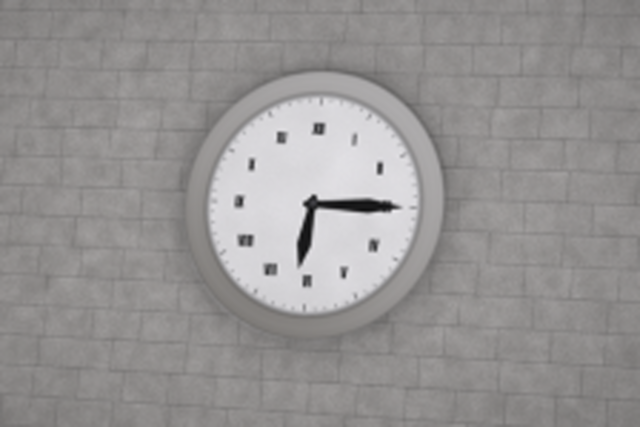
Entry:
6.15
